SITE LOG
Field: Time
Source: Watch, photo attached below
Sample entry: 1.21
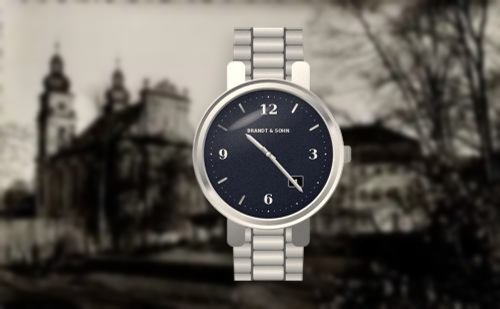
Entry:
10.23
